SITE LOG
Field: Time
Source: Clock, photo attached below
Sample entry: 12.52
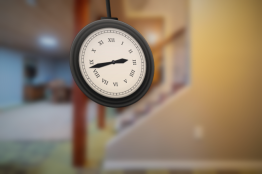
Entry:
2.43
